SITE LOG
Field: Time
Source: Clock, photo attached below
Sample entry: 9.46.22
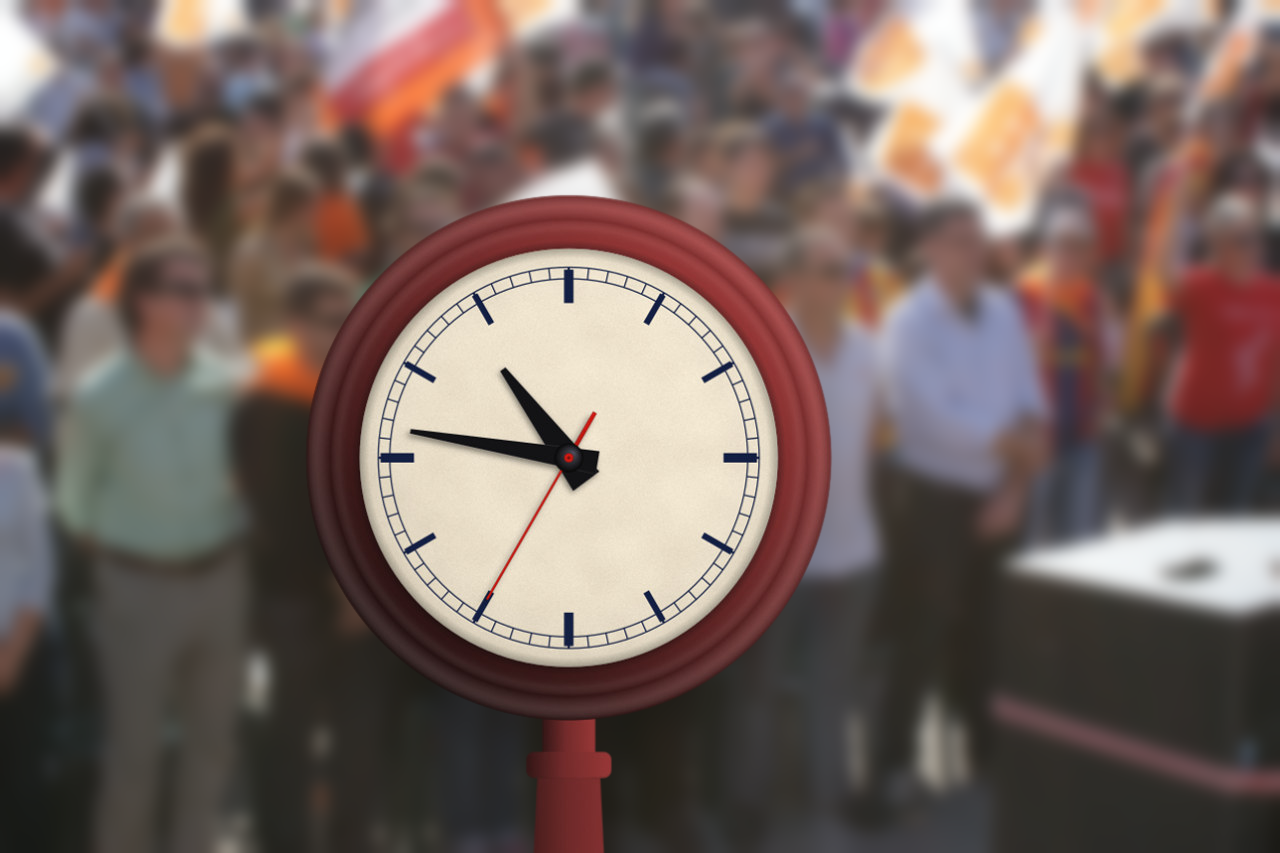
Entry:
10.46.35
